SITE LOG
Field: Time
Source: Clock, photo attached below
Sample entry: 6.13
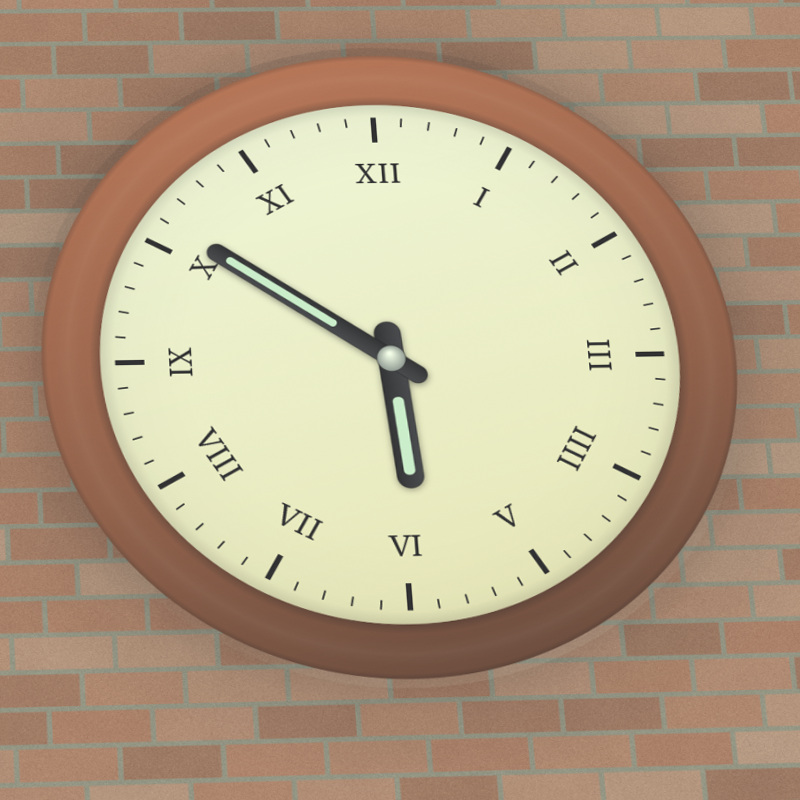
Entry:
5.51
